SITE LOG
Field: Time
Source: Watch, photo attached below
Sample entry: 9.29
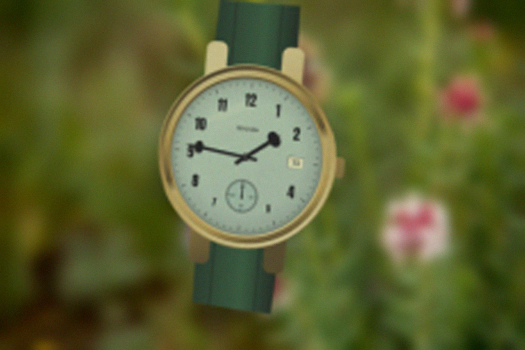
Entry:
1.46
